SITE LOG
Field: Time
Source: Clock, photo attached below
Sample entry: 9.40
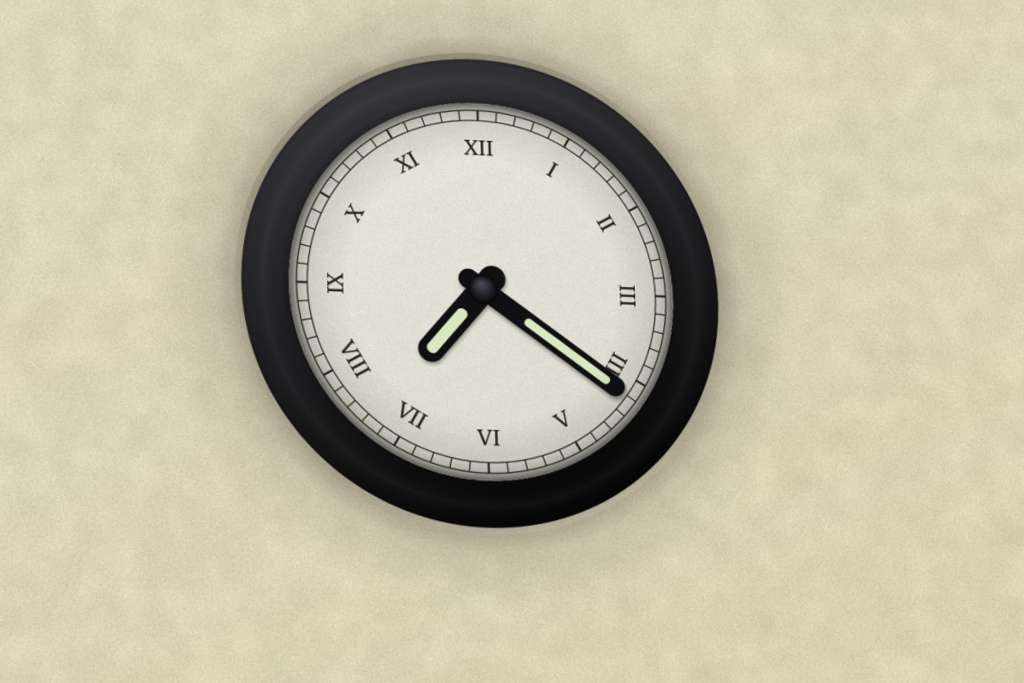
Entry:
7.21
